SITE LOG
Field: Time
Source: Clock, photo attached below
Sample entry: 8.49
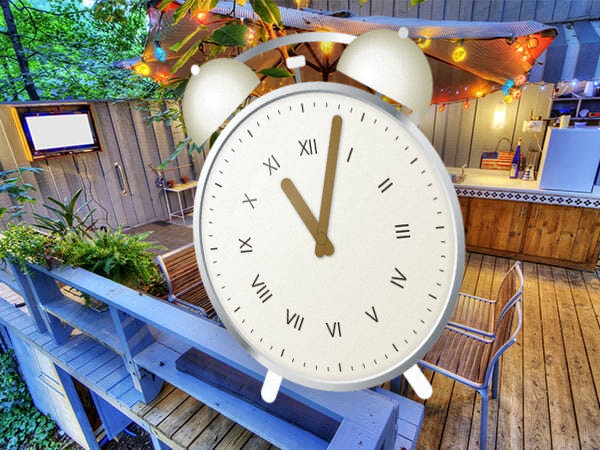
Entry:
11.03
